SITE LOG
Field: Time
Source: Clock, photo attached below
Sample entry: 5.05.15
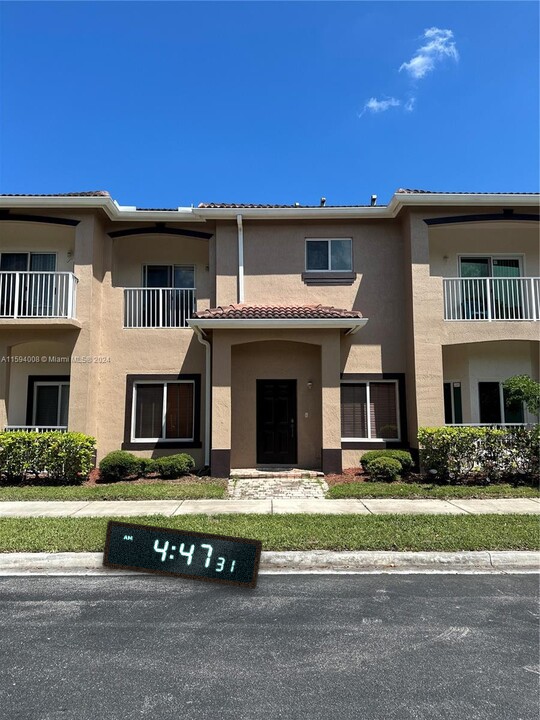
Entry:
4.47.31
